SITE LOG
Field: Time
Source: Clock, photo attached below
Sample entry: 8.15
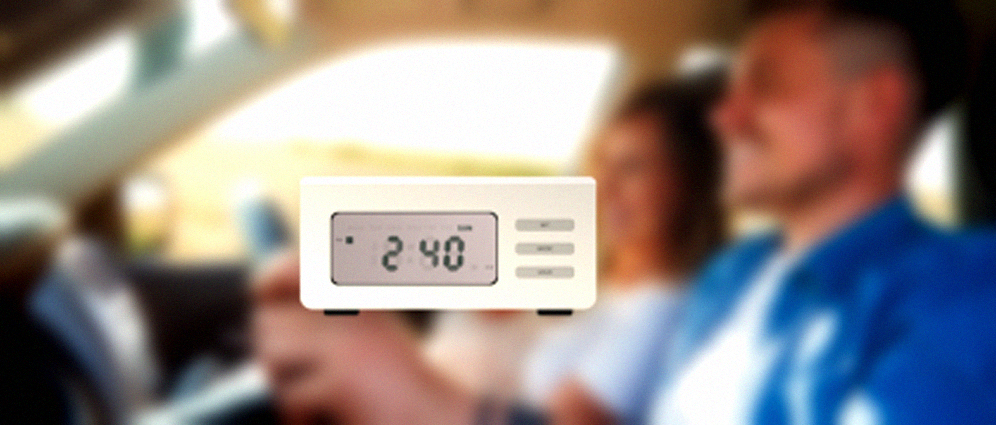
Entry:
2.40
